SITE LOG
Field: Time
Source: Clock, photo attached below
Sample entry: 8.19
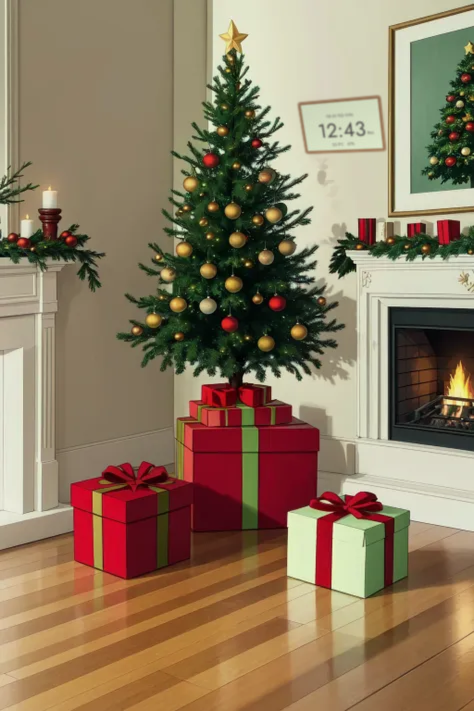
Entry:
12.43
